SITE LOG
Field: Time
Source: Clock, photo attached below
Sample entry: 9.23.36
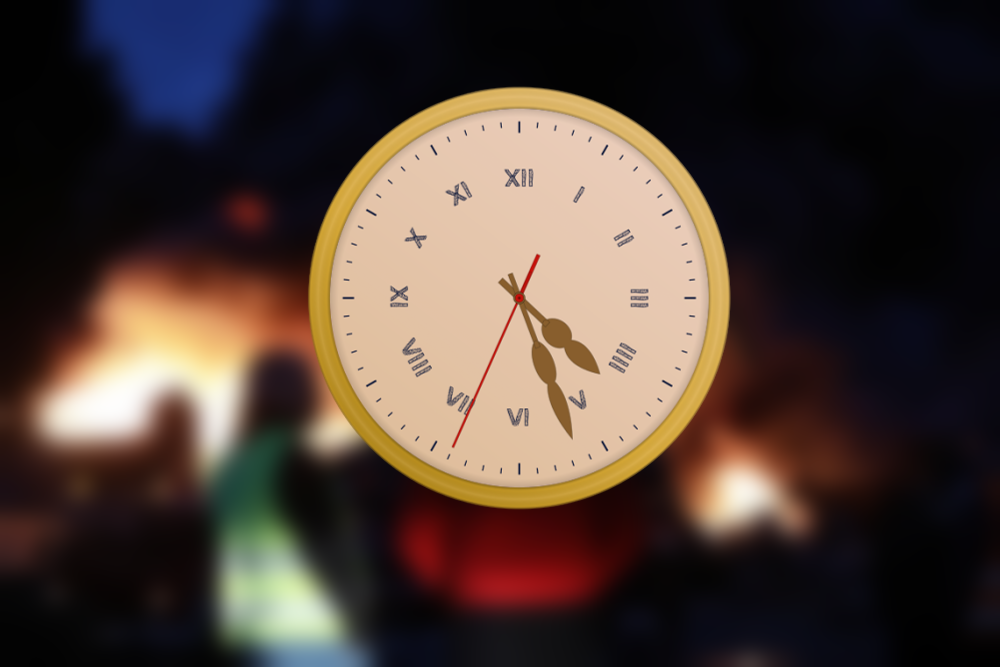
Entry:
4.26.34
